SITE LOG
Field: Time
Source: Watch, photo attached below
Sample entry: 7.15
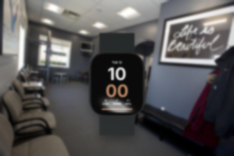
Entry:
10.00
